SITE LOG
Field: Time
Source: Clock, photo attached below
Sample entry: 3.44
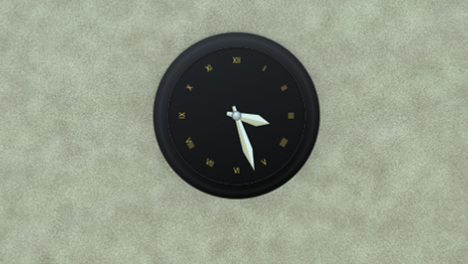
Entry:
3.27
